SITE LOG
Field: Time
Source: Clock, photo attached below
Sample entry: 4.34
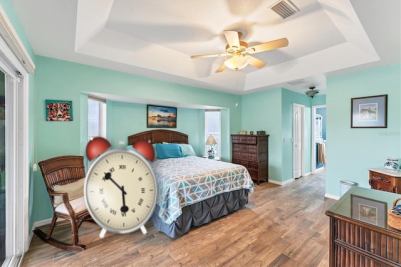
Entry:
5.52
